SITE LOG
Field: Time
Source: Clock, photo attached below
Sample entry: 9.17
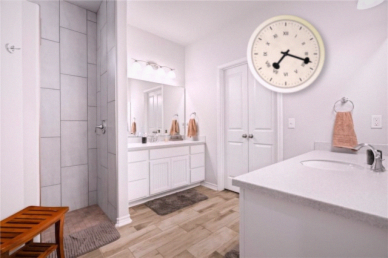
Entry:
7.18
